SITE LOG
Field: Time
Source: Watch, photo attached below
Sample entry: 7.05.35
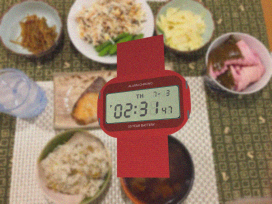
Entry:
2.31.47
